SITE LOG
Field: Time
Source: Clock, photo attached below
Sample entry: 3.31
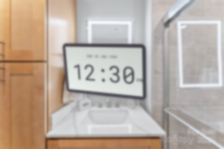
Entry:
12.30
